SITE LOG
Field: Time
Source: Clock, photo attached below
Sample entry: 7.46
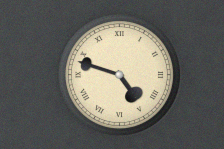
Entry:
4.48
